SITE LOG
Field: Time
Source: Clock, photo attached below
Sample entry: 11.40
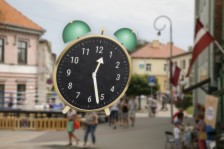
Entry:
12.27
